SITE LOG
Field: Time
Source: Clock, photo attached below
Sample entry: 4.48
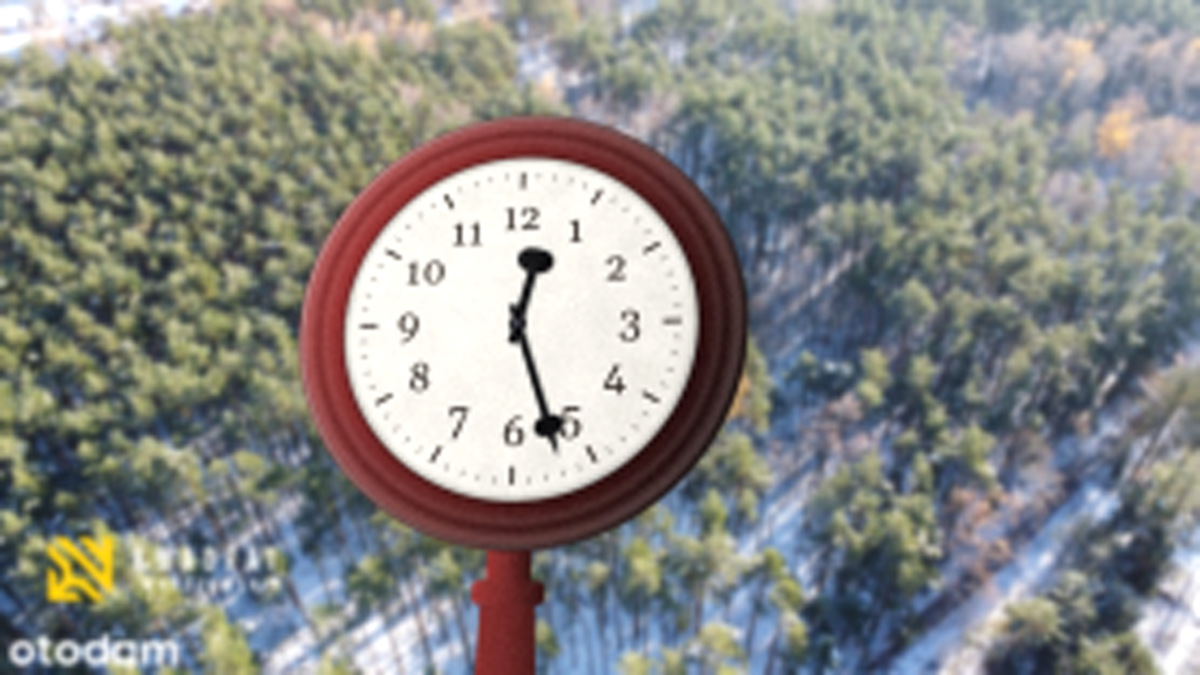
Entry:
12.27
